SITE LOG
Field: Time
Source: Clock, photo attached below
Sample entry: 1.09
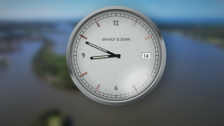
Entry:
8.49
